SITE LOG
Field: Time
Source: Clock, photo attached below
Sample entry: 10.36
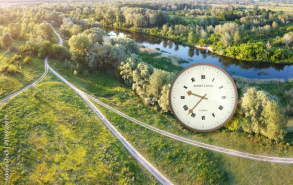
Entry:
9.37
